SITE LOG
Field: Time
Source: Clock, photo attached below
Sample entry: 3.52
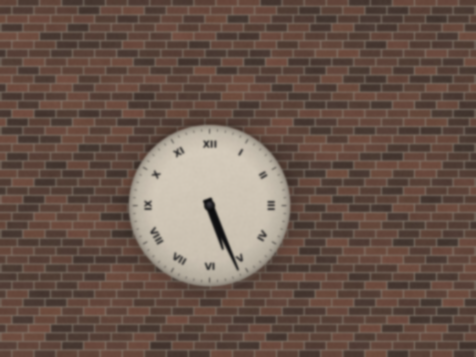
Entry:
5.26
